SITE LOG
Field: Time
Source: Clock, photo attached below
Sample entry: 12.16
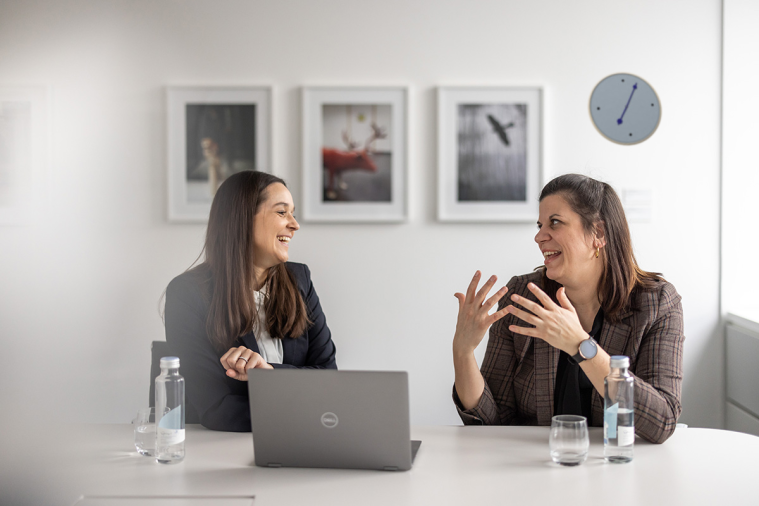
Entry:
7.05
